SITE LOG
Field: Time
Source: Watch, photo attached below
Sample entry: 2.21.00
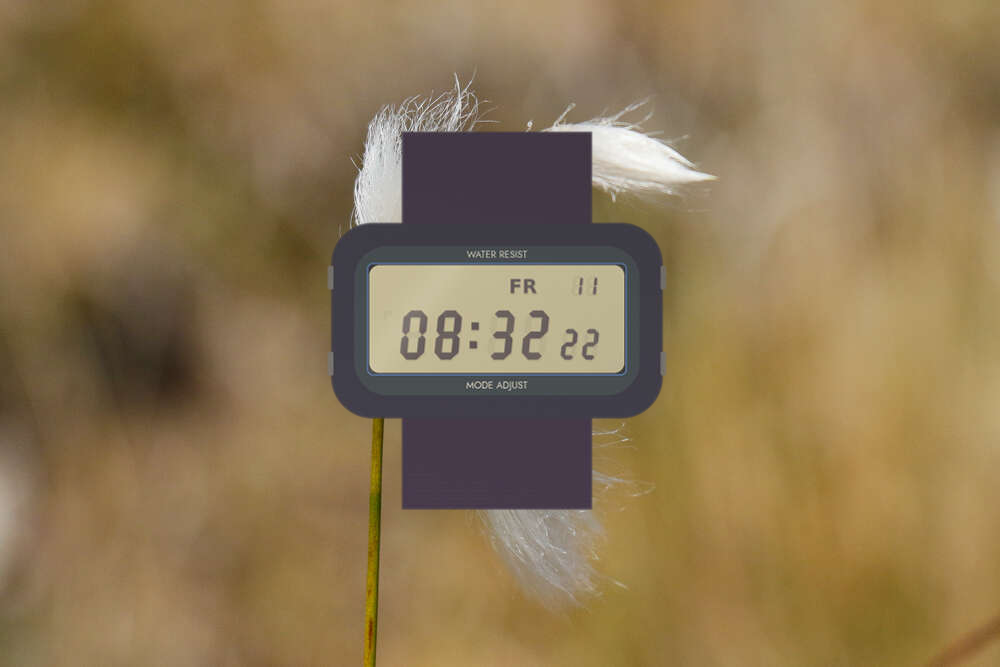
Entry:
8.32.22
